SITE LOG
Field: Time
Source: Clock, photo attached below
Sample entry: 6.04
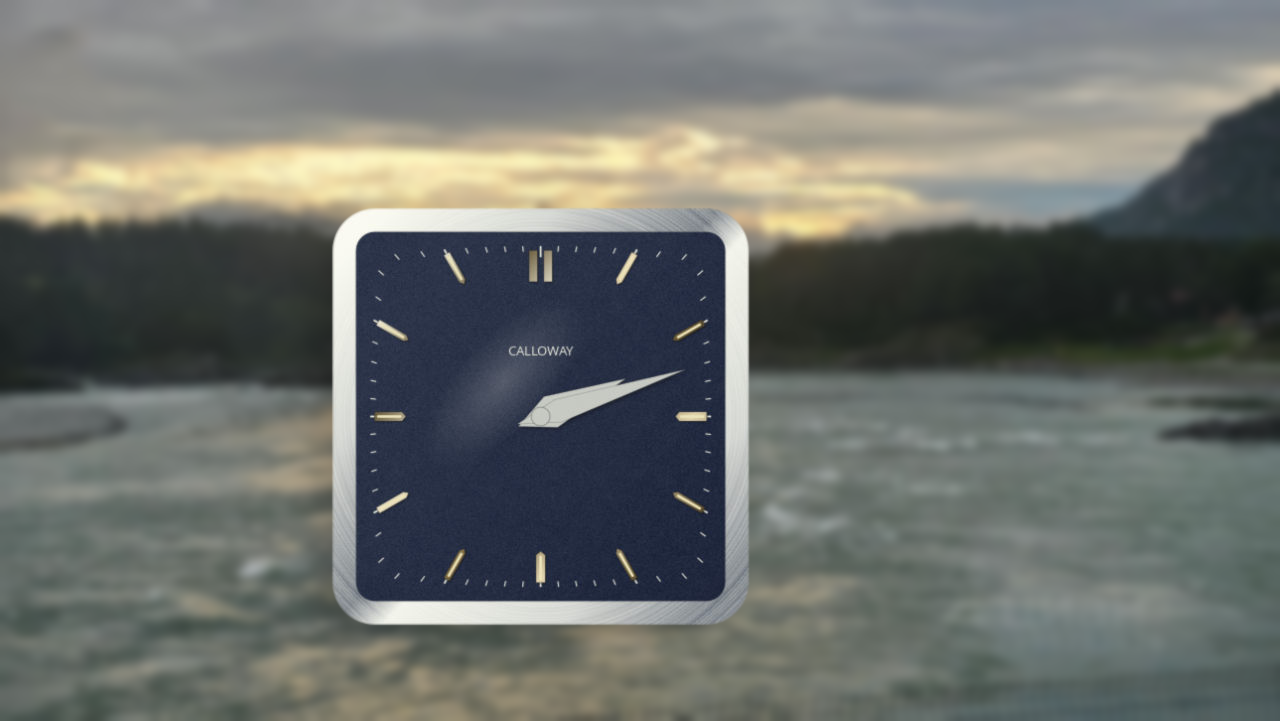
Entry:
2.12
